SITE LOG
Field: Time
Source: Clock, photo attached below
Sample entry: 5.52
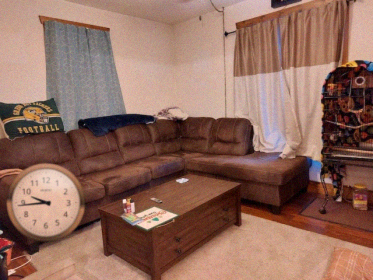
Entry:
9.44
